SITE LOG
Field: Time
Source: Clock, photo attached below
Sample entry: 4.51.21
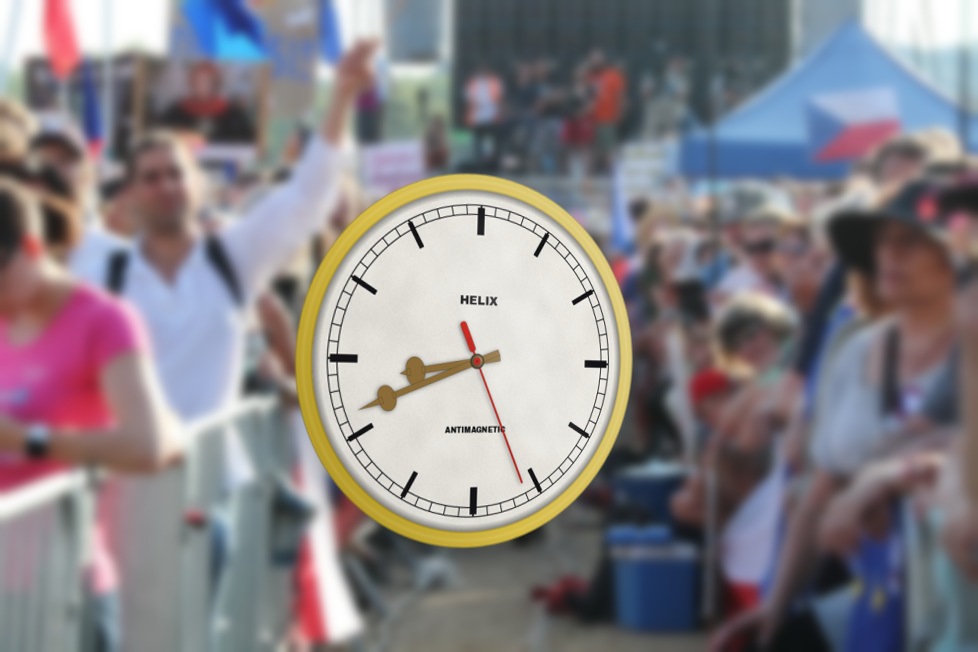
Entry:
8.41.26
